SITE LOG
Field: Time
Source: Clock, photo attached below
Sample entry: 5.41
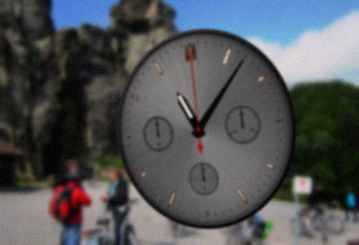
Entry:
11.07
